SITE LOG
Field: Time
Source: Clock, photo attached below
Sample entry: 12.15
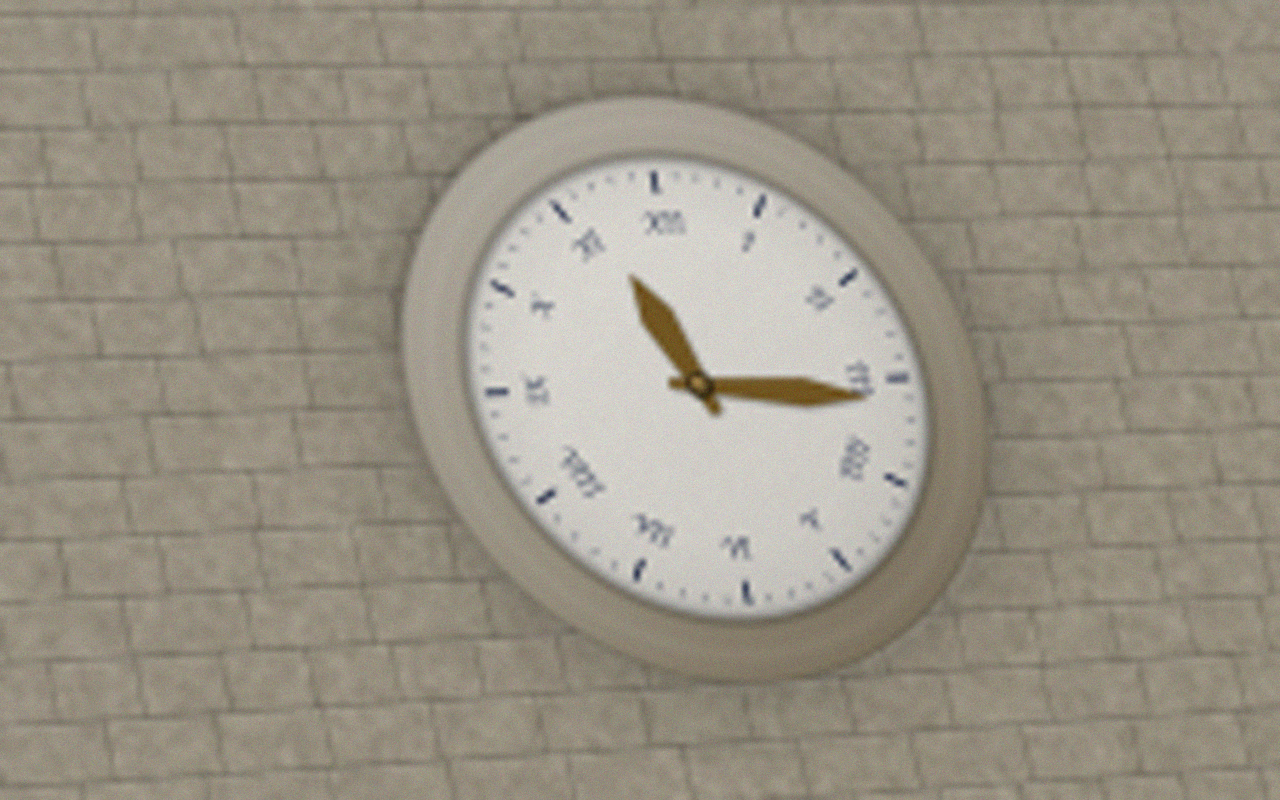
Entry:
11.16
